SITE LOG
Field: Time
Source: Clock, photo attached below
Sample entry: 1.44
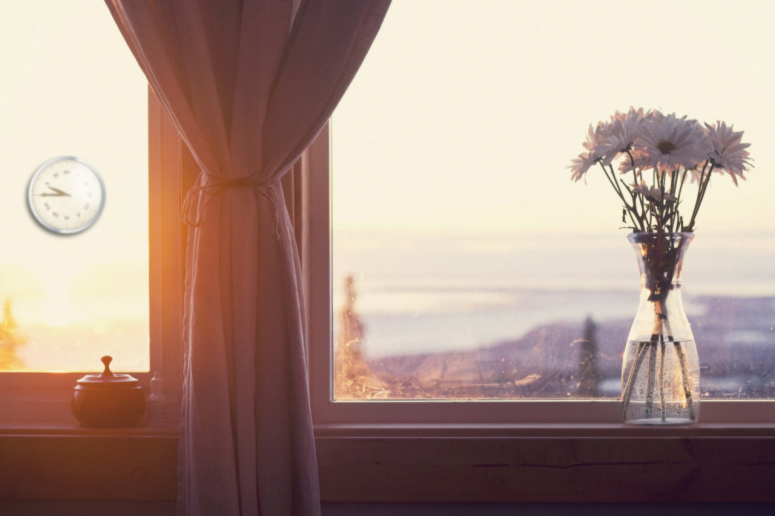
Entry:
9.45
